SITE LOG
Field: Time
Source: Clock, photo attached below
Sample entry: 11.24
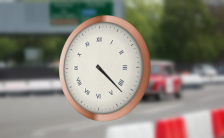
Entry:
4.22
